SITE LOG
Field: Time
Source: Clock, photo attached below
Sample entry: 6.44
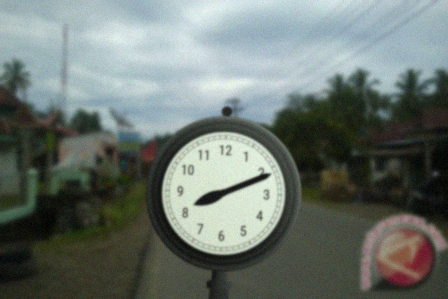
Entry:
8.11
